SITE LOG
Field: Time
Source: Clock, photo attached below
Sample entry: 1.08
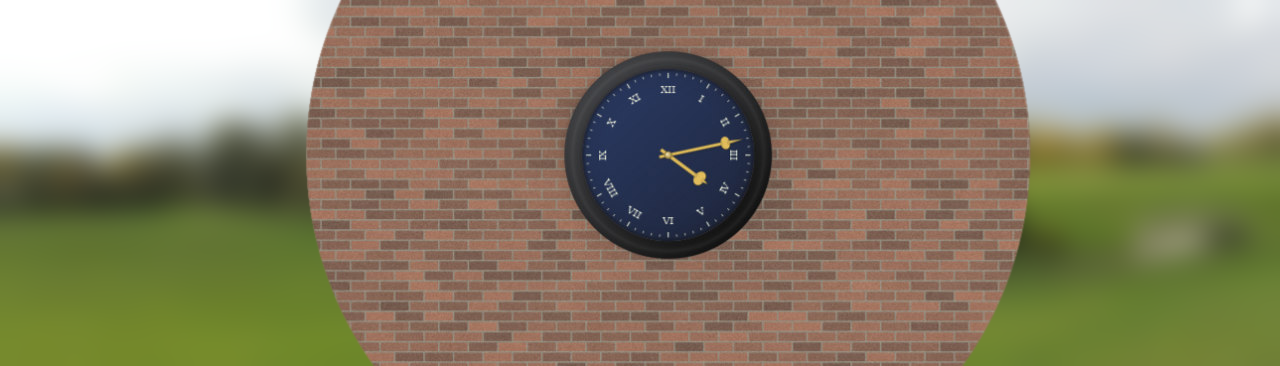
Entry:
4.13
